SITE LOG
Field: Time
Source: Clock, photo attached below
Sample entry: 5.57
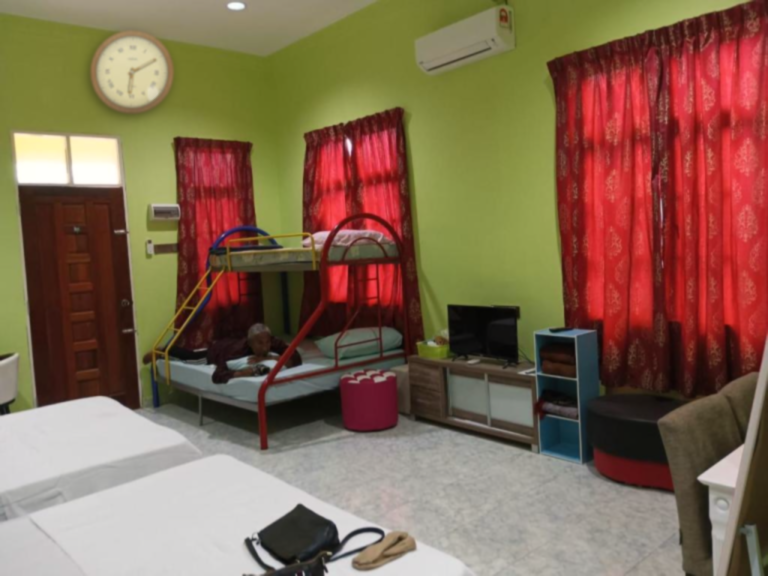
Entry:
6.10
